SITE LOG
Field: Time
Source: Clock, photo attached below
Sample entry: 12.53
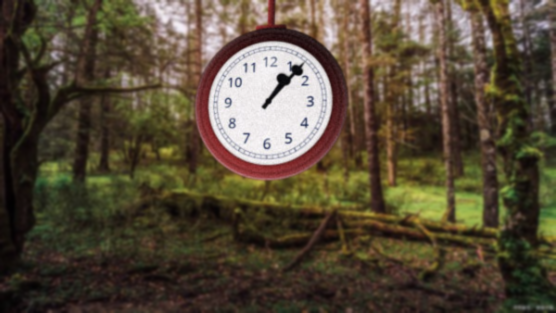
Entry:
1.07
